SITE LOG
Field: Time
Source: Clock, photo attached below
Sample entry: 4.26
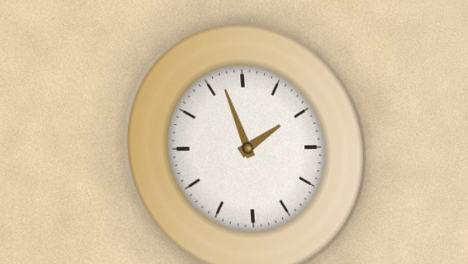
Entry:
1.57
